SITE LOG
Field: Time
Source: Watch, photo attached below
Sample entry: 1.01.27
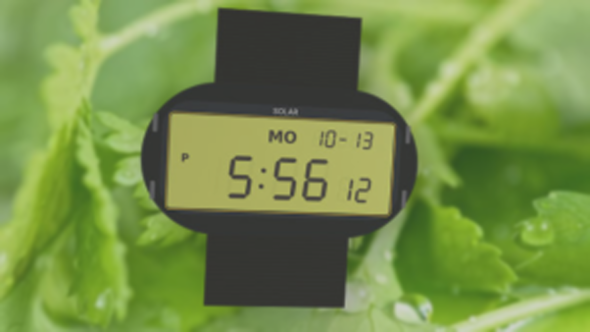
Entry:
5.56.12
